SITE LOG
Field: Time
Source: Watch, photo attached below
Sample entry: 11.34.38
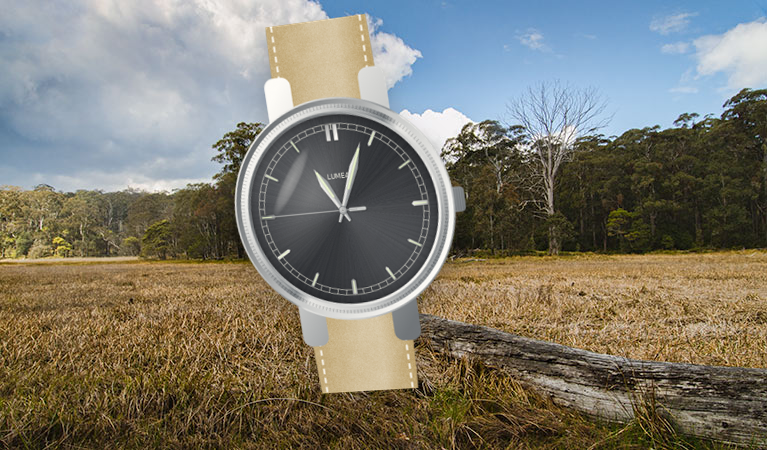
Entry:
11.03.45
